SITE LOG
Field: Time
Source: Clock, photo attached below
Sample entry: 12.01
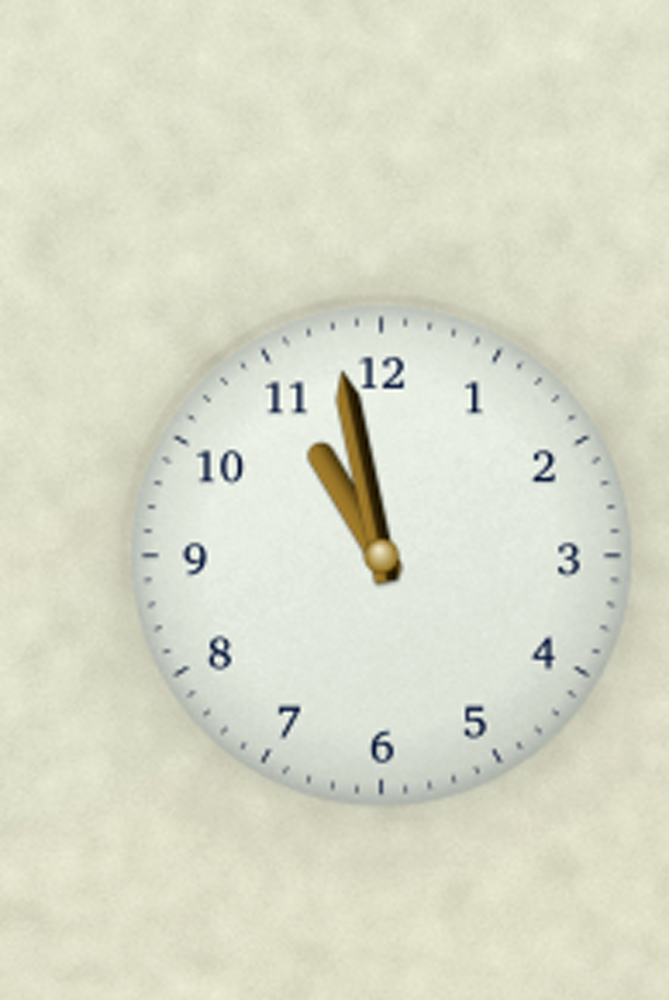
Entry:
10.58
